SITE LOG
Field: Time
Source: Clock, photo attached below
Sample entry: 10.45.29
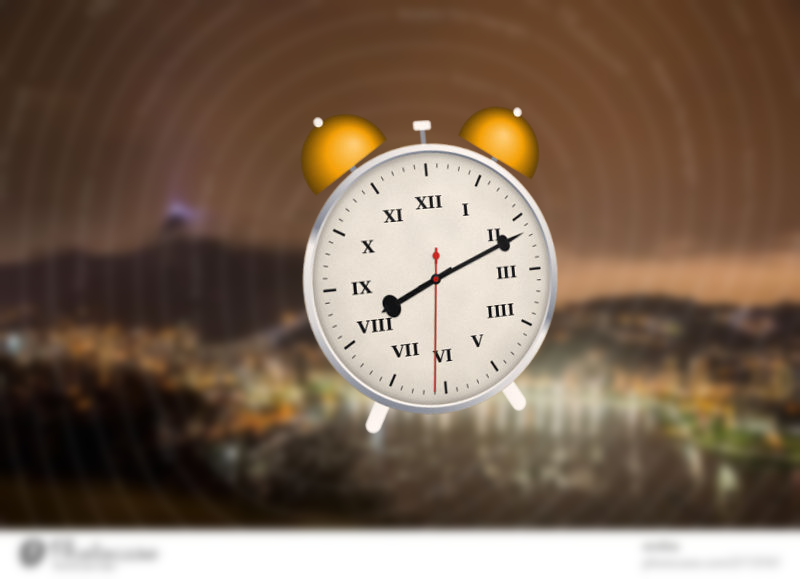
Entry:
8.11.31
